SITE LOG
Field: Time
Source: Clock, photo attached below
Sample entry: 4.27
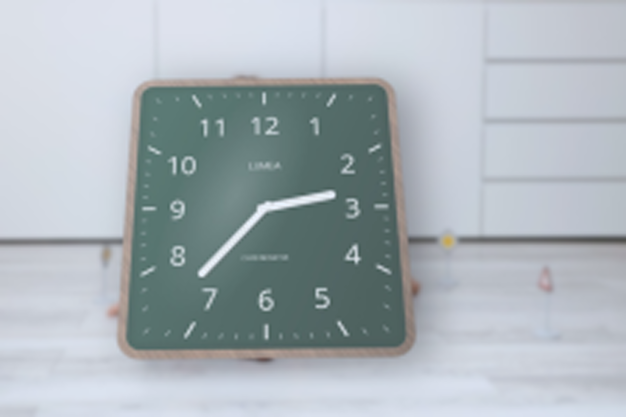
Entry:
2.37
